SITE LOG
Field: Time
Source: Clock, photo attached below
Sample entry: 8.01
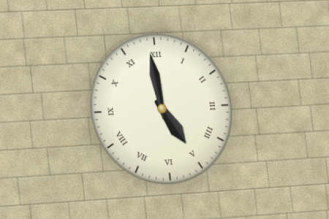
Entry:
4.59
